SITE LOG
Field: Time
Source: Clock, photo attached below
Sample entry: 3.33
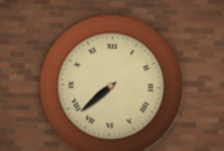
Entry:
7.38
